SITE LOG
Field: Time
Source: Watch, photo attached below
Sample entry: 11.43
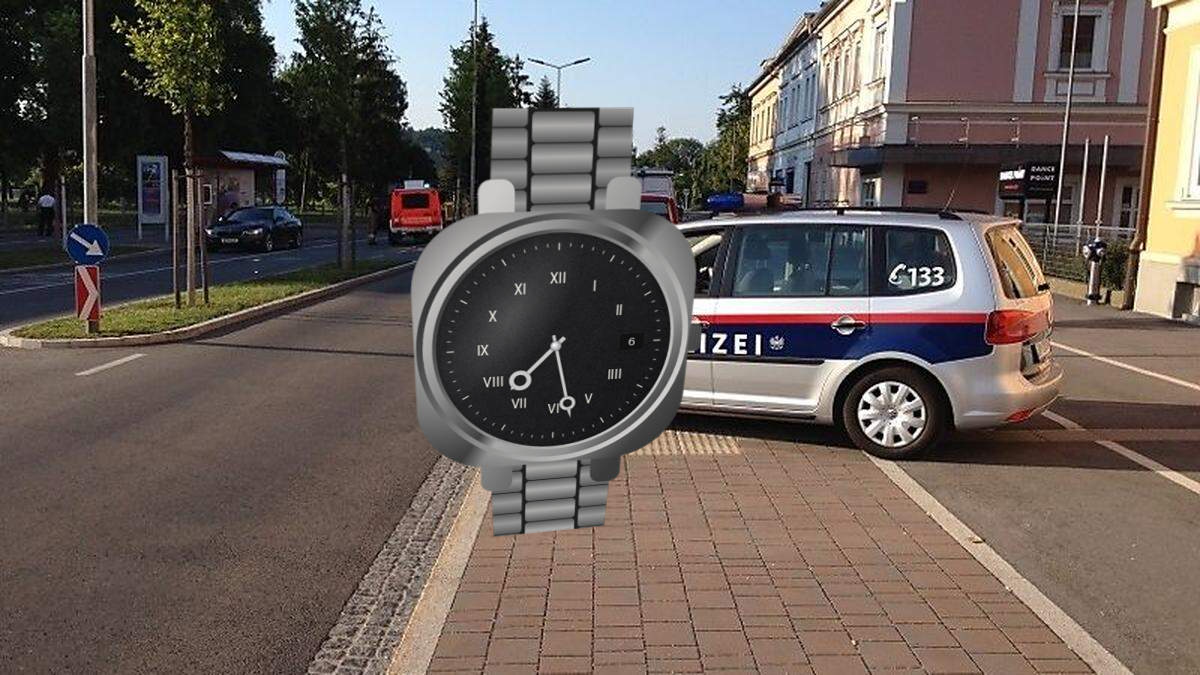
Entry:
7.28
